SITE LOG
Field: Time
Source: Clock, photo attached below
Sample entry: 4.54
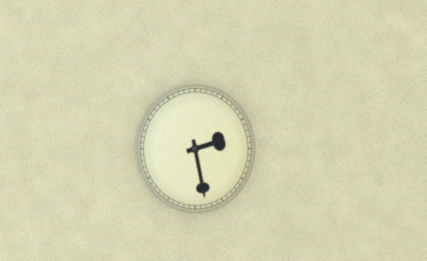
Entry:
2.28
